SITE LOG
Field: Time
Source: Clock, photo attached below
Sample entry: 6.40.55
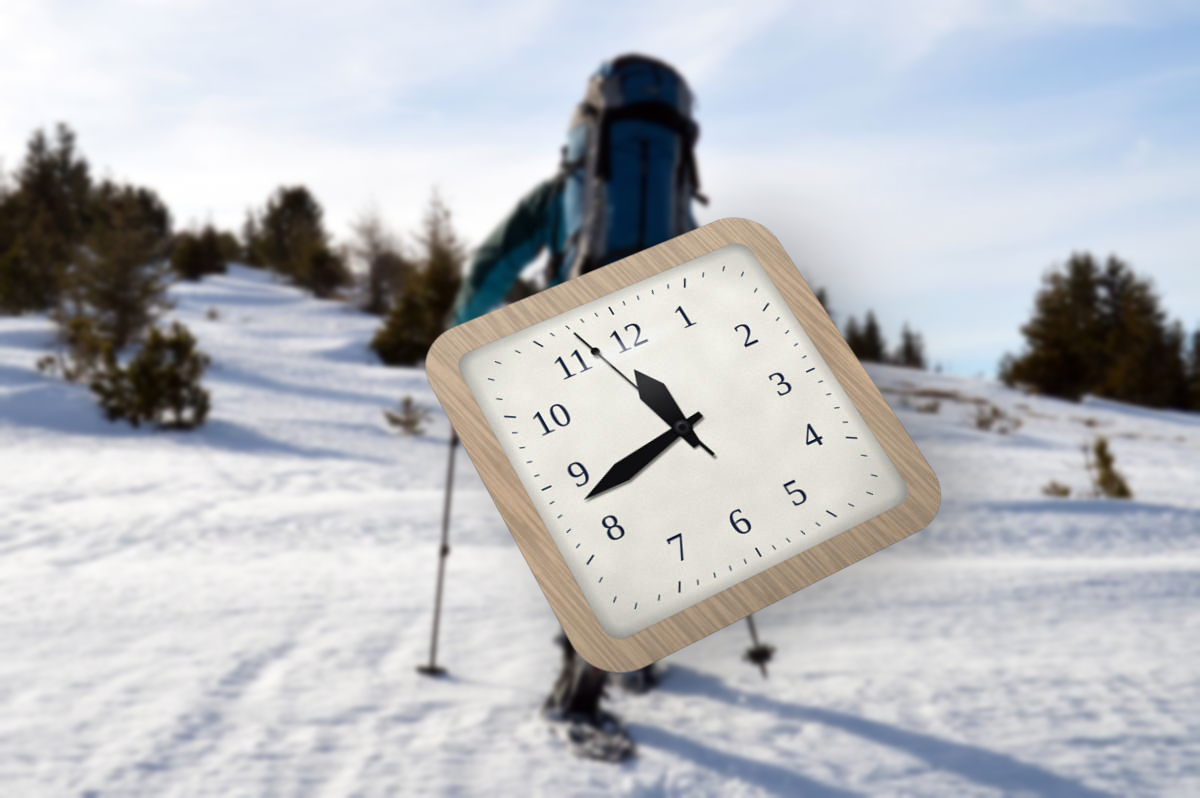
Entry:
11.42.57
